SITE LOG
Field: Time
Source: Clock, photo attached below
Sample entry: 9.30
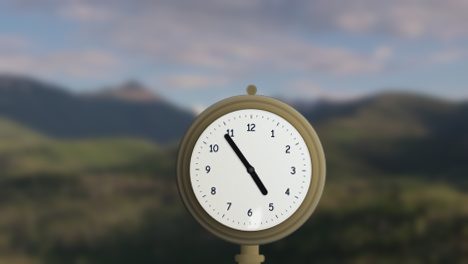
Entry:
4.54
